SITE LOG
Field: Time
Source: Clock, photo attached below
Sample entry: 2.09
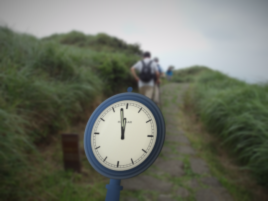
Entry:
11.58
